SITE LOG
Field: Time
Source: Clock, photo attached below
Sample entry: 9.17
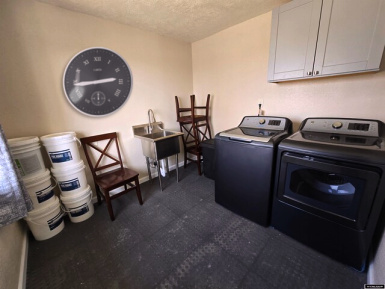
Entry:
2.44
